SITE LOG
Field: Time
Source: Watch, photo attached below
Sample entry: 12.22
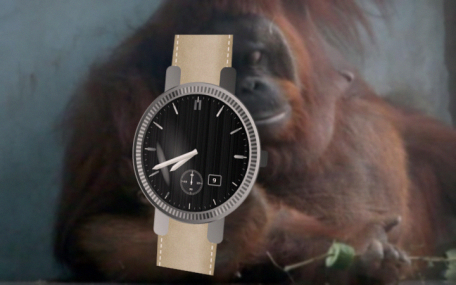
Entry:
7.41
